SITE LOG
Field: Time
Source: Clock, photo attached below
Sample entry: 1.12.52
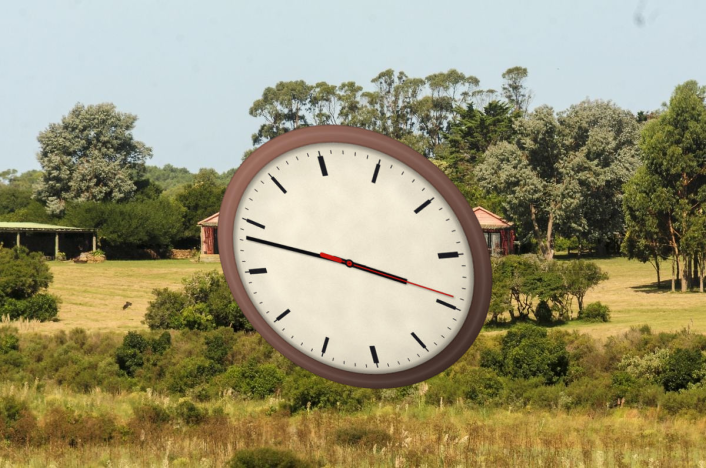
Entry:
3.48.19
